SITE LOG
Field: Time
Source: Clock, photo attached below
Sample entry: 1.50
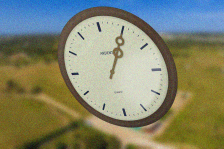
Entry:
1.05
